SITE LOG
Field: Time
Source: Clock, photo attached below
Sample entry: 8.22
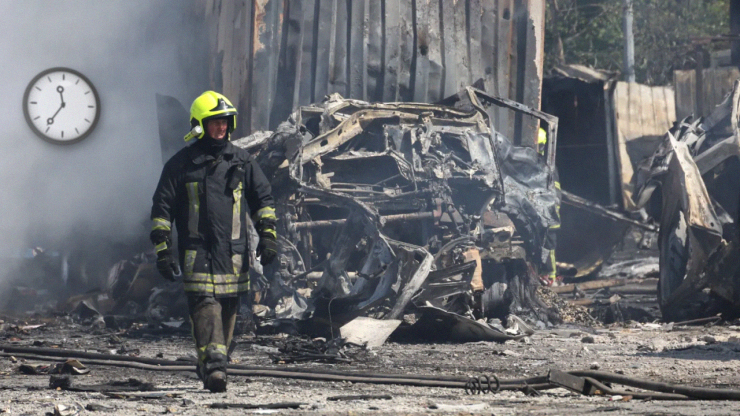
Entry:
11.36
